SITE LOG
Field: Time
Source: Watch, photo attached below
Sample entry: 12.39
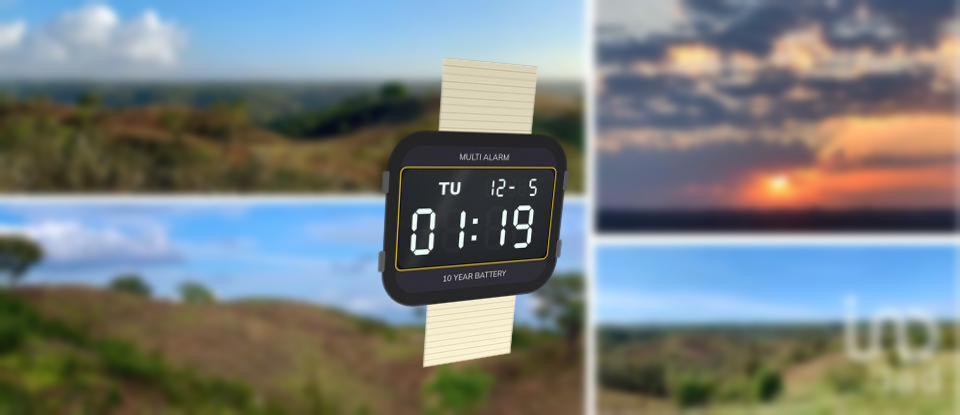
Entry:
1.19
